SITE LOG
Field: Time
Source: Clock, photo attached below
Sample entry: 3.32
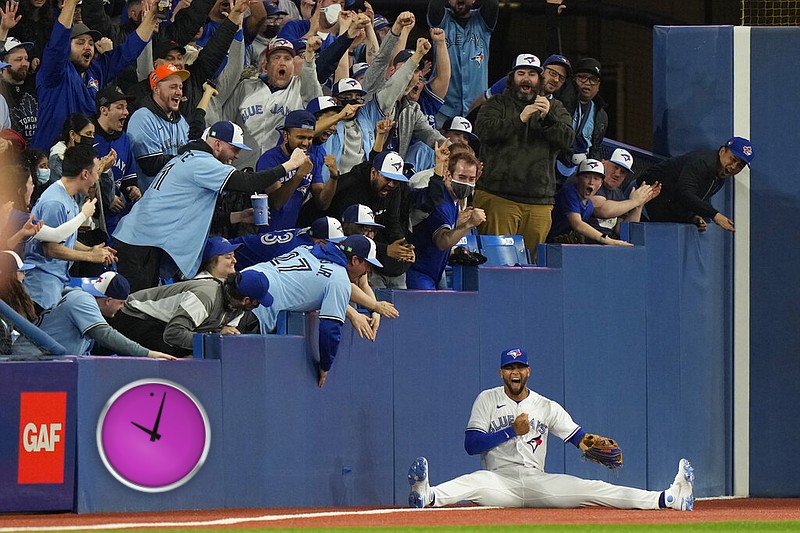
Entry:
10.03
